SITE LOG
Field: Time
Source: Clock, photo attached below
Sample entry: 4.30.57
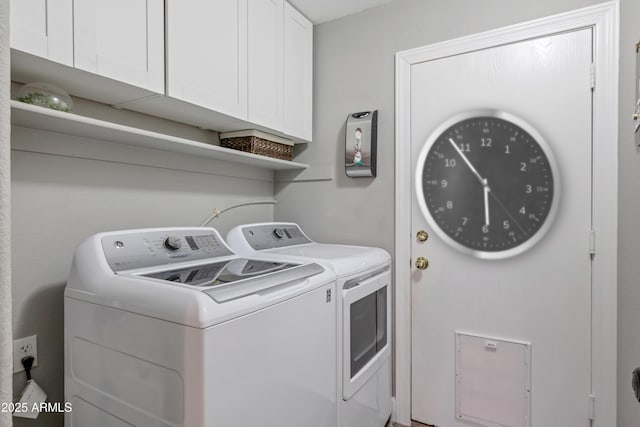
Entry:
5.53.23
